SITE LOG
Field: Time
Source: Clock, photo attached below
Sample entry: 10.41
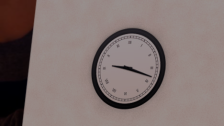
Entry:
9.18
